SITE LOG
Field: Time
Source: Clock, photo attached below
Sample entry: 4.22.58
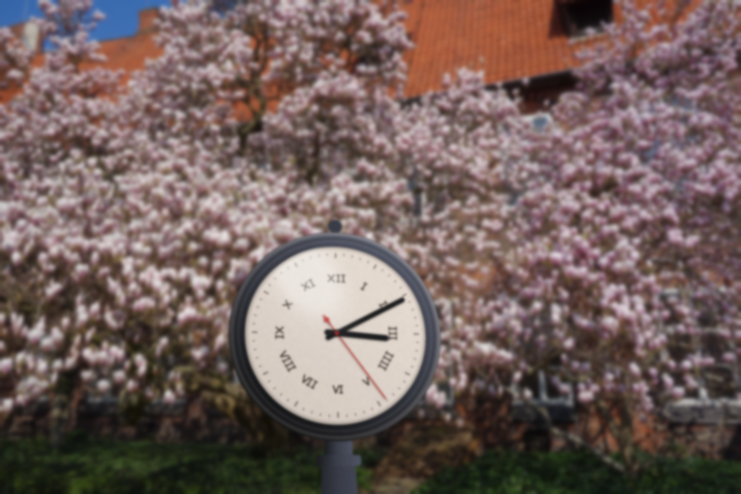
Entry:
3.10.24
